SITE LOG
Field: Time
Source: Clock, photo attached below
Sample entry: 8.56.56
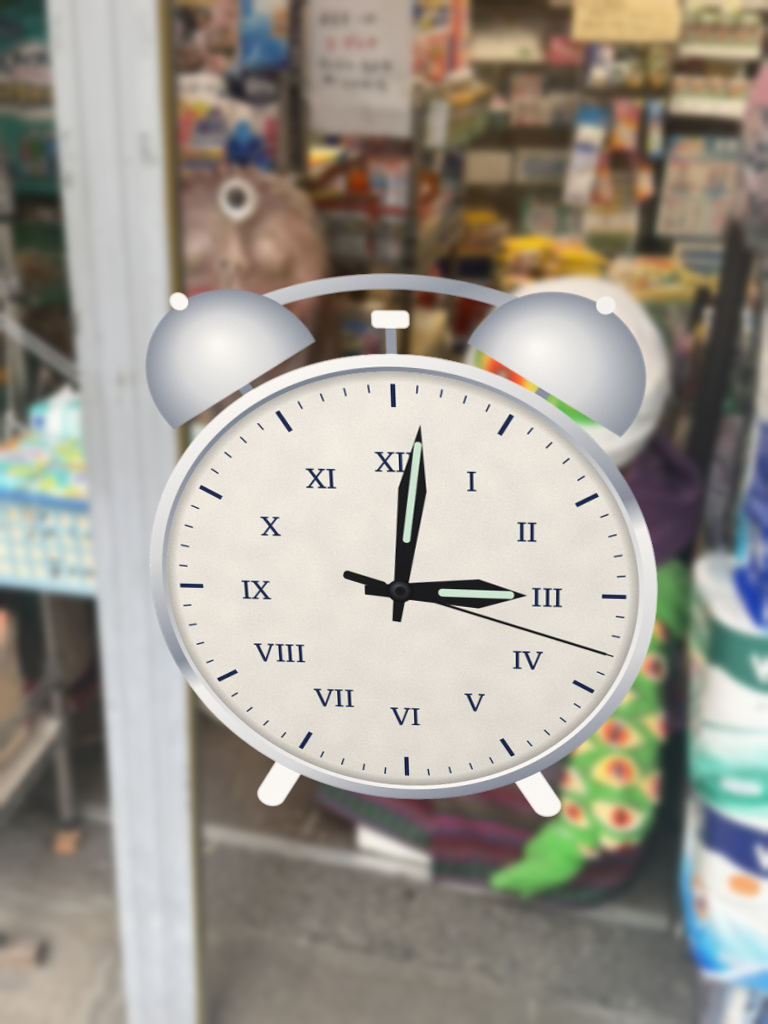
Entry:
3.01.18
